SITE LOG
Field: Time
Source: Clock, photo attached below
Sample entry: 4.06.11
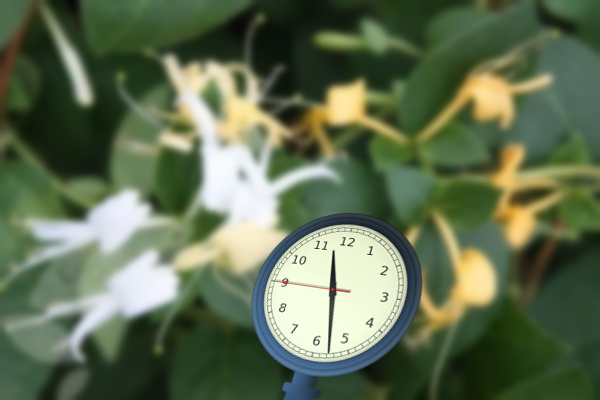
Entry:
11.27.45
